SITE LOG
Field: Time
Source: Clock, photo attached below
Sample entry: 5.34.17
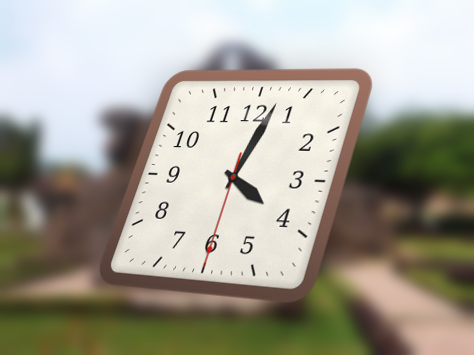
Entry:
4.02.30
